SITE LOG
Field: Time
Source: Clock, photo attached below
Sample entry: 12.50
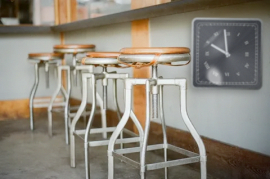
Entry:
9.59
